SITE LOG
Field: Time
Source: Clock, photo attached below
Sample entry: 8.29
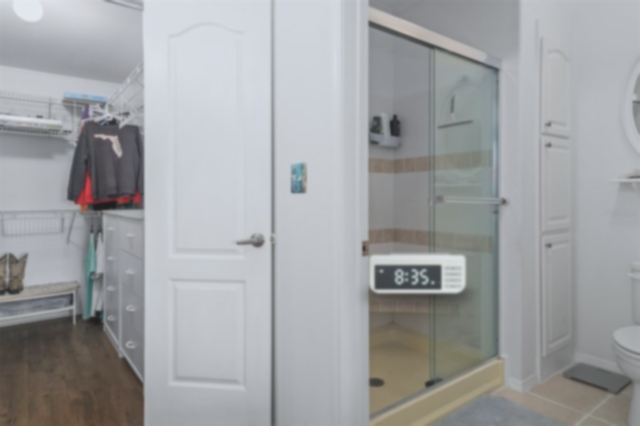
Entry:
8.35
